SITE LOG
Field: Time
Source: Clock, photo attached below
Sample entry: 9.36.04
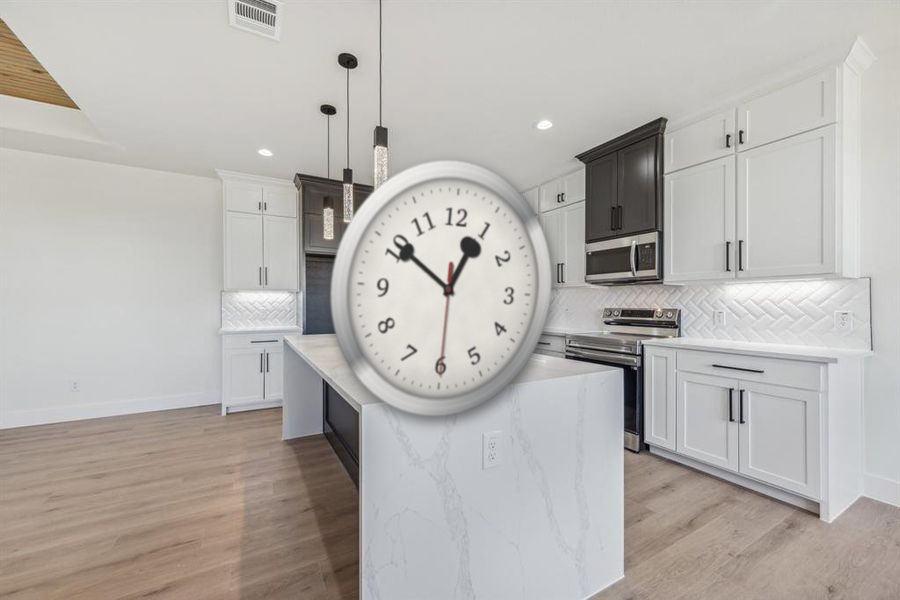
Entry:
12.50.30
